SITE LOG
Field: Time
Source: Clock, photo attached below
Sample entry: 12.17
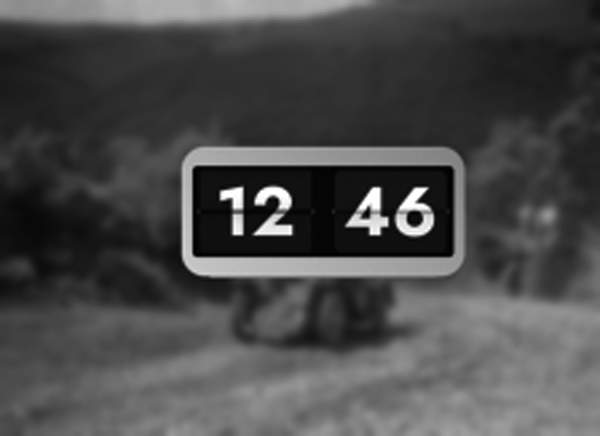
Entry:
12.46
